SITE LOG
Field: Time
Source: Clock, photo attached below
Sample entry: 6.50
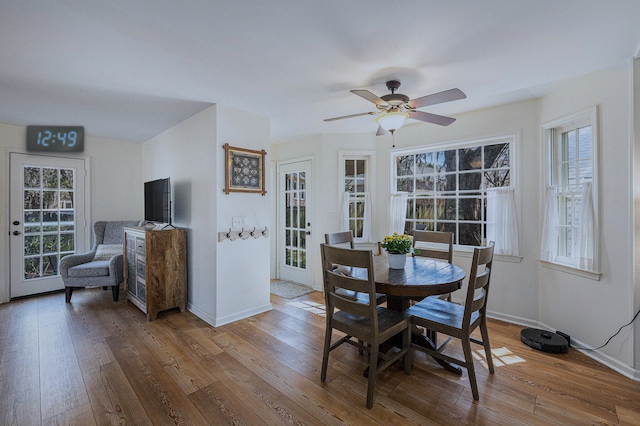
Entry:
12.49
